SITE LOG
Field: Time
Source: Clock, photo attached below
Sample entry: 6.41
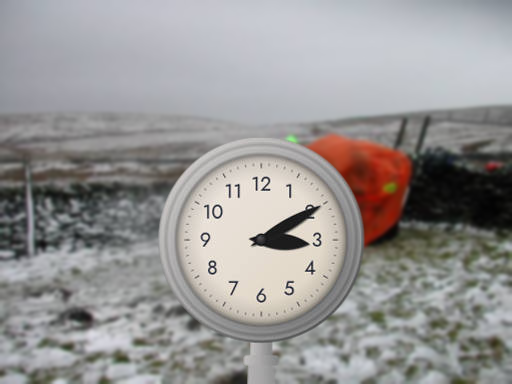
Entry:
3.10
